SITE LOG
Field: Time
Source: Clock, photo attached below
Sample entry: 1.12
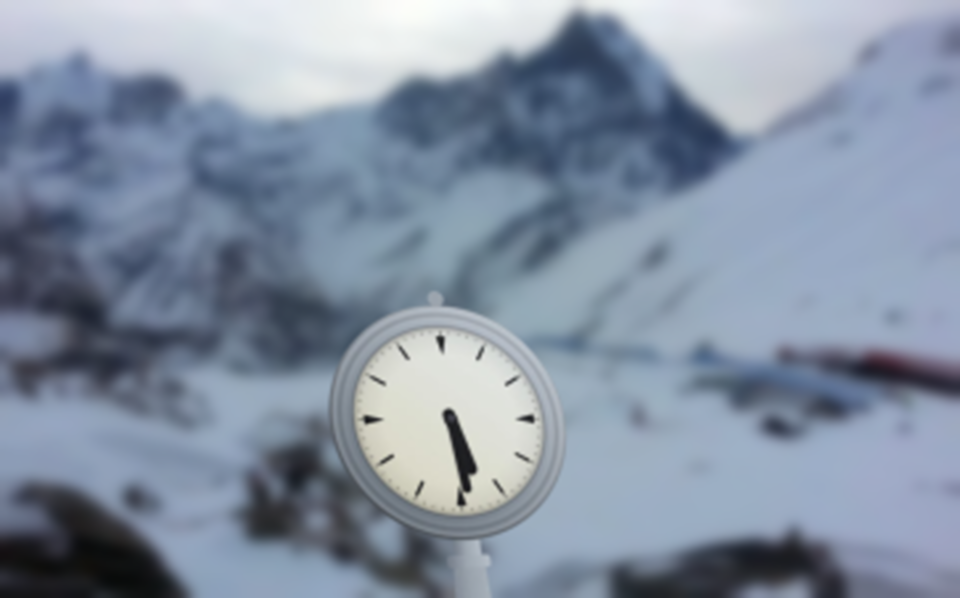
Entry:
5.29
